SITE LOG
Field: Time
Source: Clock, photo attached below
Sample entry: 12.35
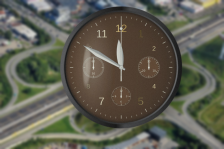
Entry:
11.50
